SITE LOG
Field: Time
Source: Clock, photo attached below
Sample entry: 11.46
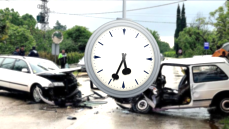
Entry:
5.34
